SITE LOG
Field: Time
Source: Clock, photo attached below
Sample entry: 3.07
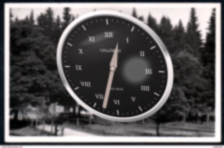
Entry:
12.33
